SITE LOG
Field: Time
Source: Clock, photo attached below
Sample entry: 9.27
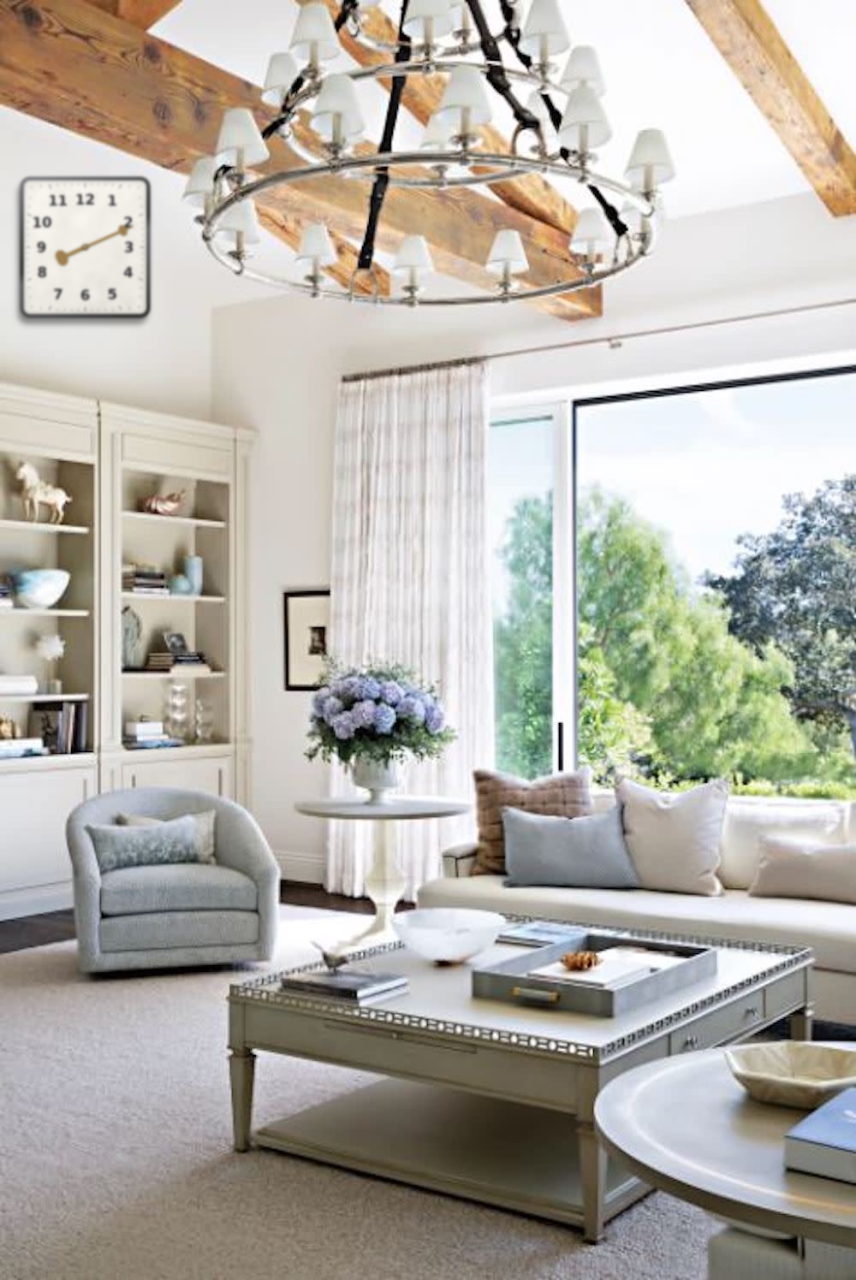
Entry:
8.11
